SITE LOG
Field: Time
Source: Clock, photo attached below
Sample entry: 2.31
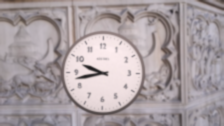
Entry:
9.43
